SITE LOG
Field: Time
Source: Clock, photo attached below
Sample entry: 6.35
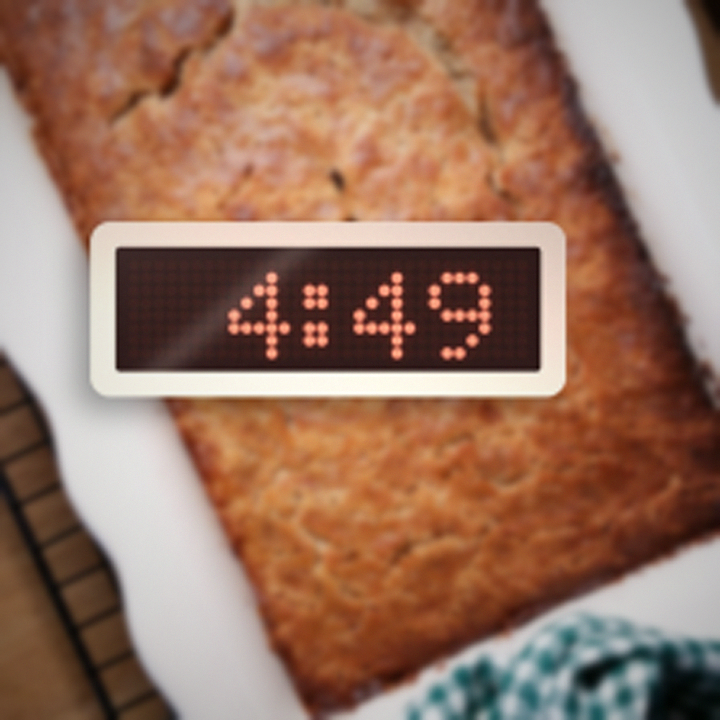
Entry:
4.49
